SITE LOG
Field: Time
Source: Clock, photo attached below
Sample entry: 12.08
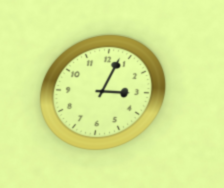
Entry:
3.03
